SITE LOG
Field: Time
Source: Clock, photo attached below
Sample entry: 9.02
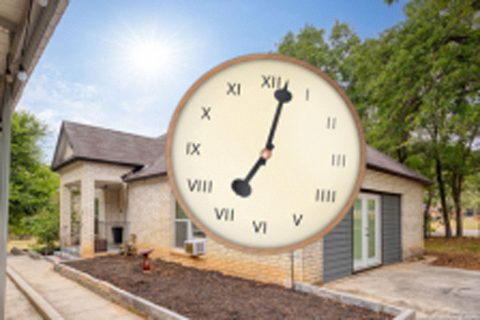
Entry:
7.02
